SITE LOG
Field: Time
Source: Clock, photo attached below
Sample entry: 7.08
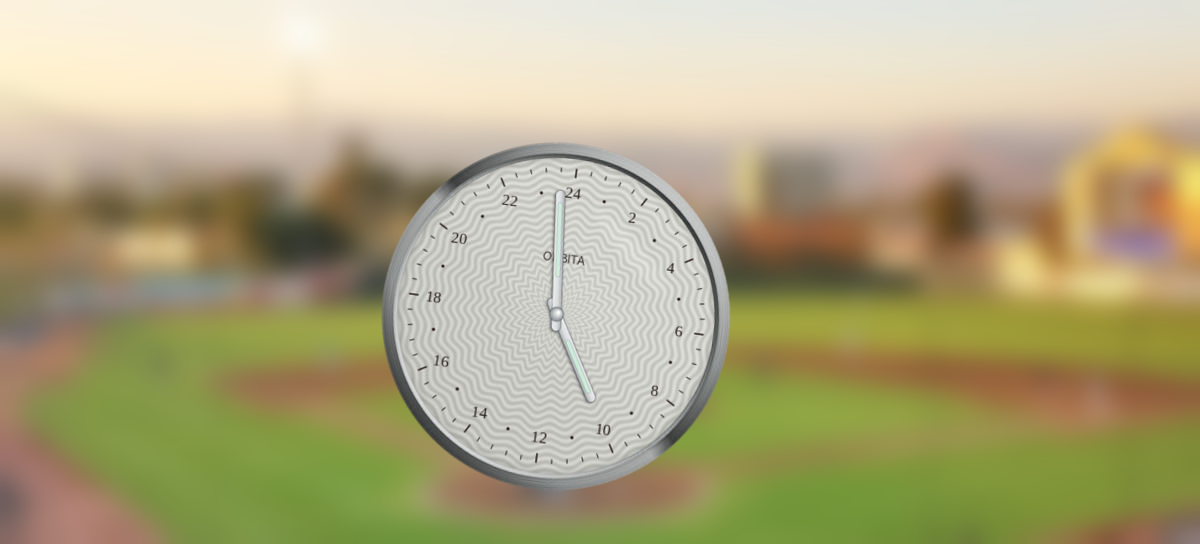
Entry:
9.59
